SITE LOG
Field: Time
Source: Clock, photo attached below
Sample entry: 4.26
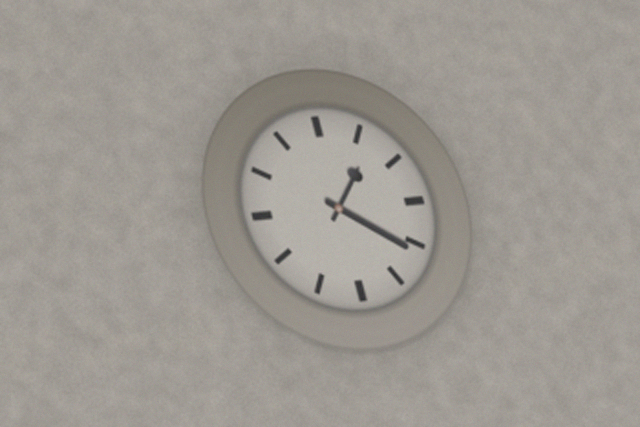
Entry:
1.21
